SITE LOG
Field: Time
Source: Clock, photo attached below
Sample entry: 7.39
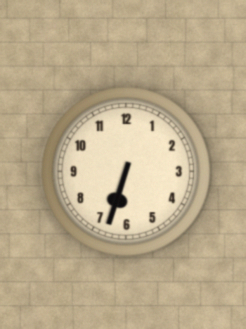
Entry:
6.33
